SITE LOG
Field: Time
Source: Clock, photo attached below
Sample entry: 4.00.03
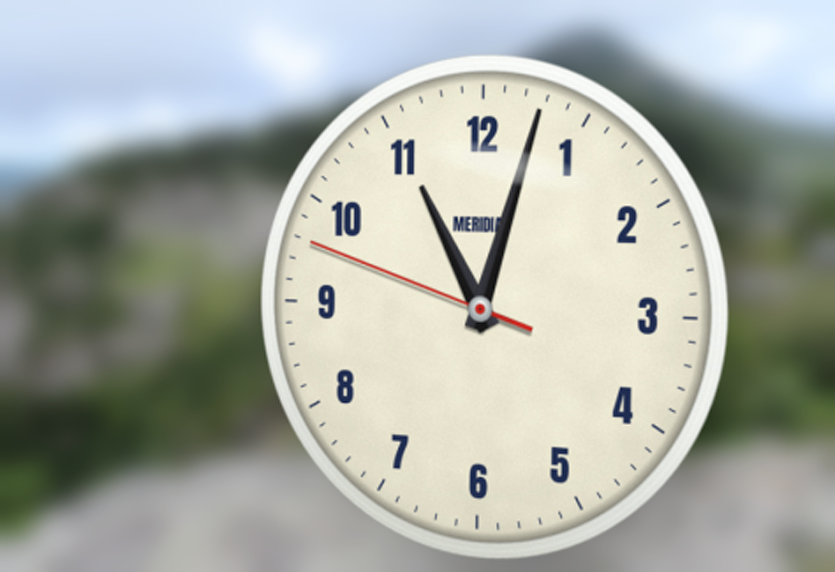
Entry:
11.02.48
